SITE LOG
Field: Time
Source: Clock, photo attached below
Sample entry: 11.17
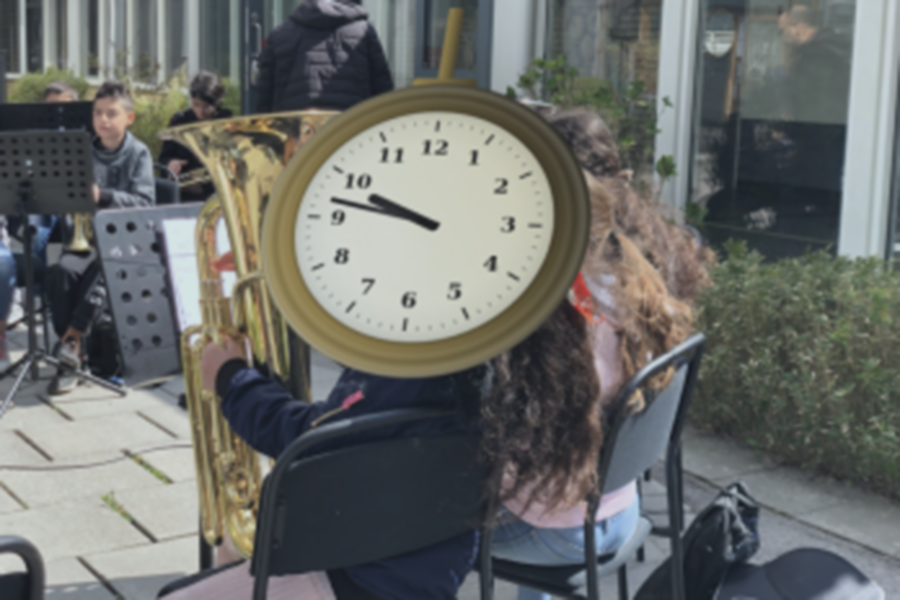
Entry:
9.47
